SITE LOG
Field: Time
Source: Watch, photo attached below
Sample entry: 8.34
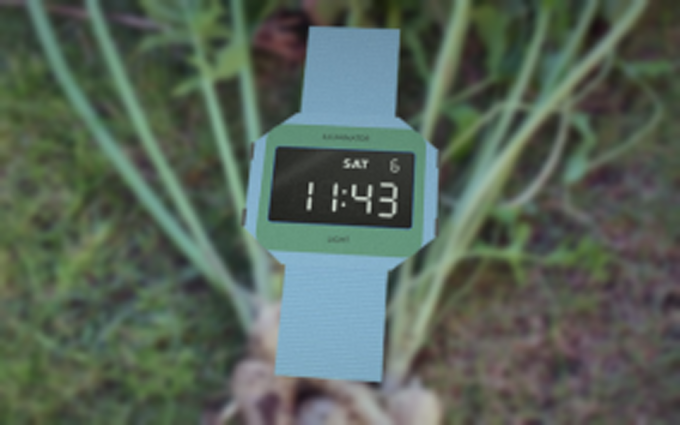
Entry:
11.43
